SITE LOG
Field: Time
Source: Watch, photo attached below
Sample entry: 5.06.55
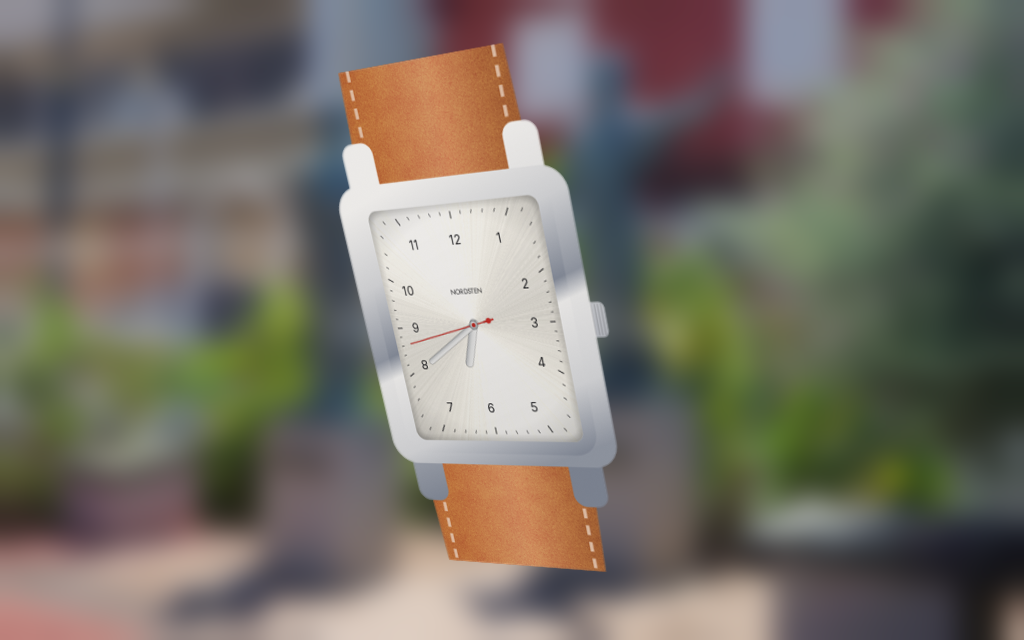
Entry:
6.39.43
